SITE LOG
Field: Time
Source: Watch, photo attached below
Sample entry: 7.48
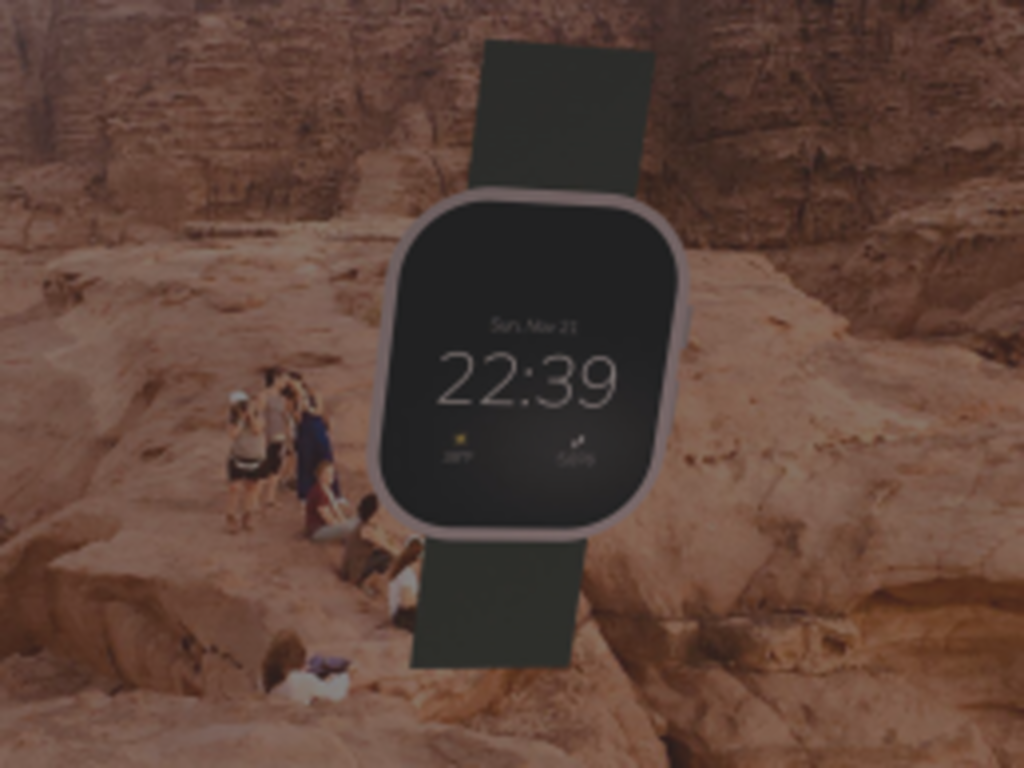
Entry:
22.39
